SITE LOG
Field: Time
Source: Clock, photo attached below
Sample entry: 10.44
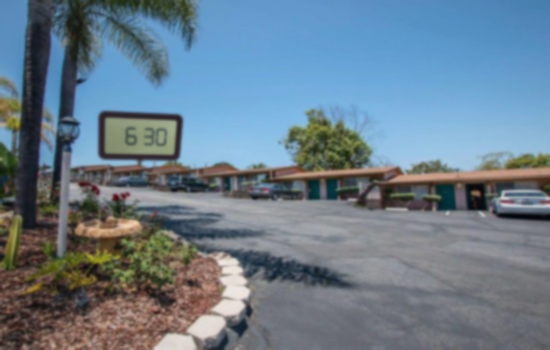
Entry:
6.30
